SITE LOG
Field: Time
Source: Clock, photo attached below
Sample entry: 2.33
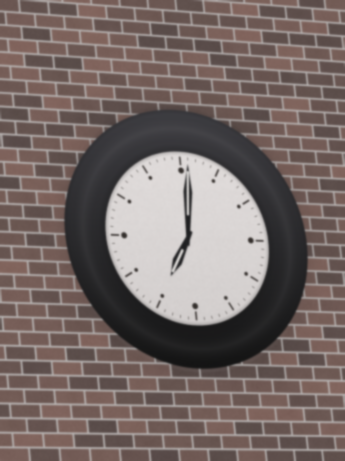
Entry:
7.01
